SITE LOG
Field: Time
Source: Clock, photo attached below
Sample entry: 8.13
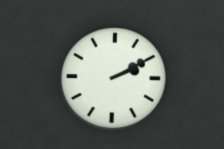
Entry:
2.10
